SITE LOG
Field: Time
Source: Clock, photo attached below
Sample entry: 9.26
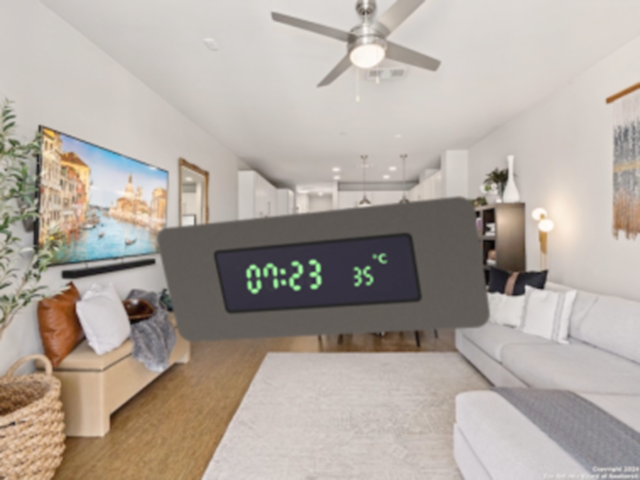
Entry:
7.23
